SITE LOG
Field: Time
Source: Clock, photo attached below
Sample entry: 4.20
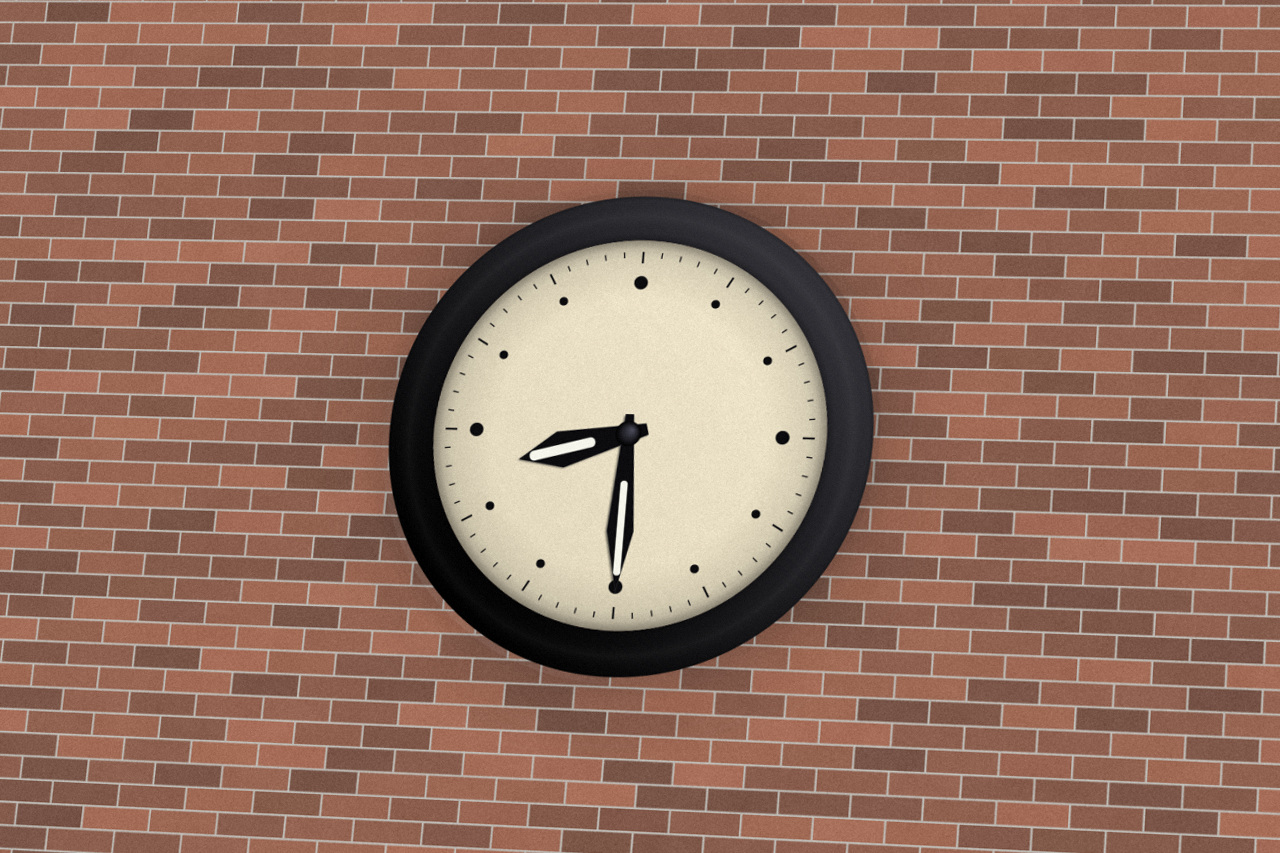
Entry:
8.30
